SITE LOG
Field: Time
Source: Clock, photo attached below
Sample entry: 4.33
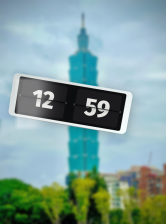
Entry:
12.59
